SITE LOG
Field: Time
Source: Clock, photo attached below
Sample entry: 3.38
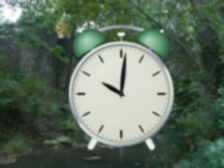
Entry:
10.01
